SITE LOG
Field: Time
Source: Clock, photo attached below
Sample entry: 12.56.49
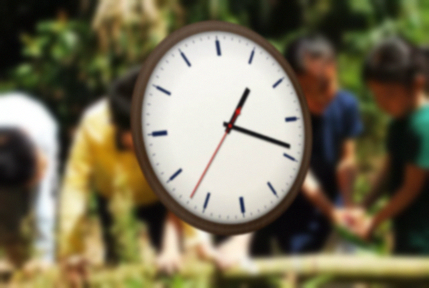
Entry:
1.18.37
